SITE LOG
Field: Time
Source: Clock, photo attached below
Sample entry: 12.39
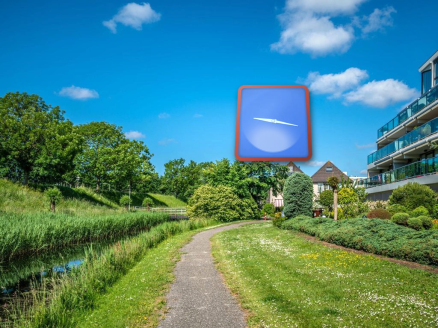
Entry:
9.17
